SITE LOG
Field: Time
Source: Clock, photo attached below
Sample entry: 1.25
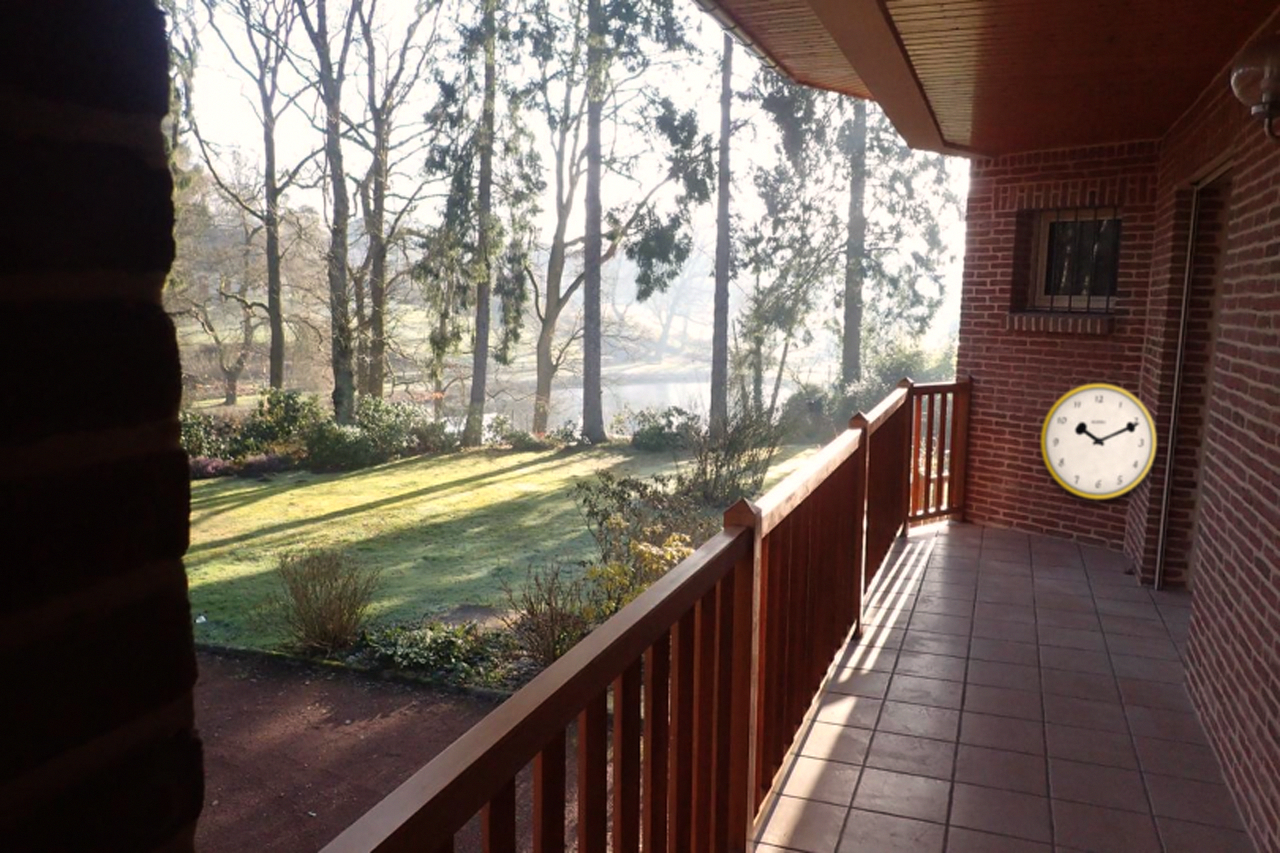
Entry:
10.11
